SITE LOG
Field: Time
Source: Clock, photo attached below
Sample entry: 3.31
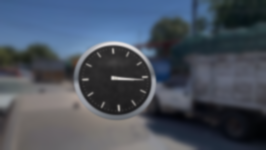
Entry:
3.16
